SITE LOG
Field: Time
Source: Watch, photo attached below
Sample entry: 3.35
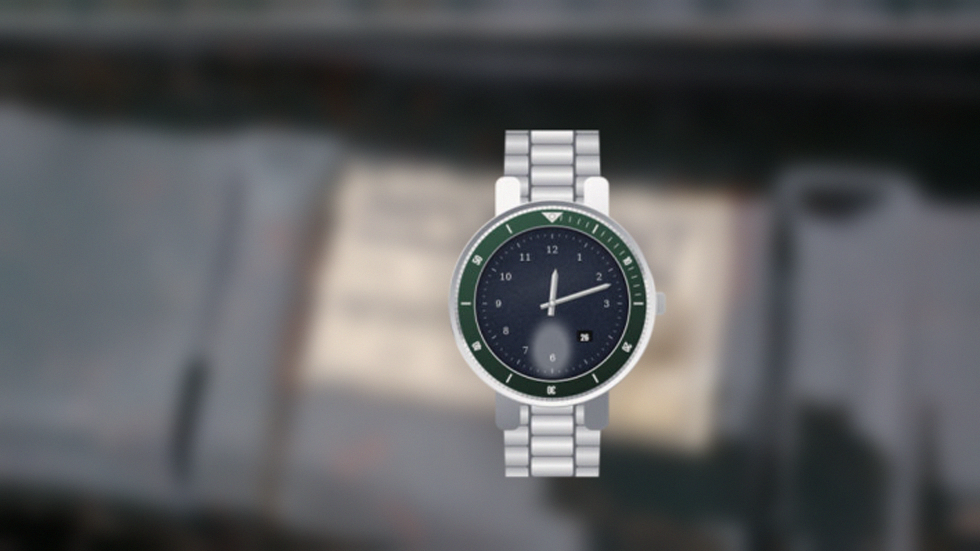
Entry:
12.12
